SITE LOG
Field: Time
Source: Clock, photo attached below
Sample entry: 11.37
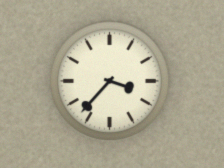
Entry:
3.37
